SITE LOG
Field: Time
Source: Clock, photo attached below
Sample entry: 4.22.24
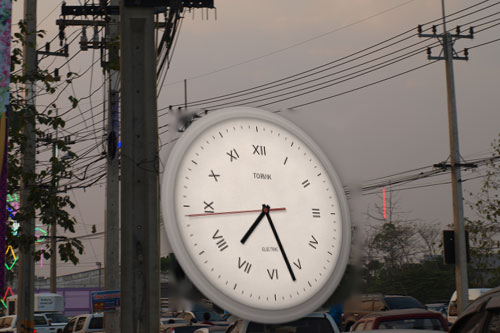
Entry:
7.26.44
